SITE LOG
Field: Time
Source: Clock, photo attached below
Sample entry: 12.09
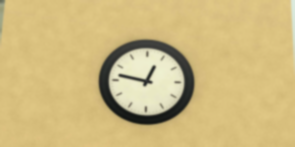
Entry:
12.47
